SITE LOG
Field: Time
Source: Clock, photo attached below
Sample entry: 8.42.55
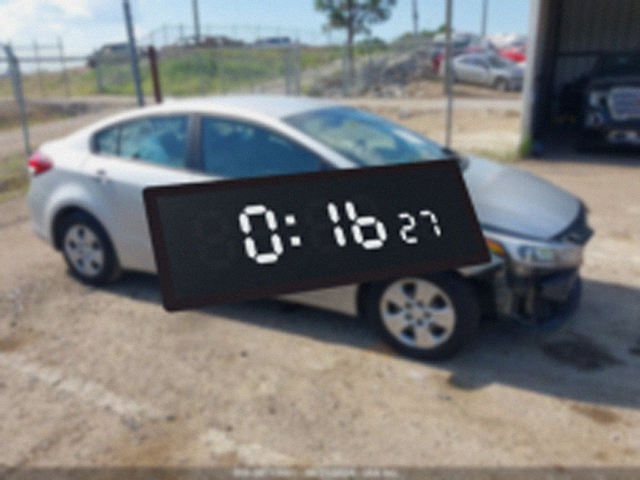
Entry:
0.16.27
